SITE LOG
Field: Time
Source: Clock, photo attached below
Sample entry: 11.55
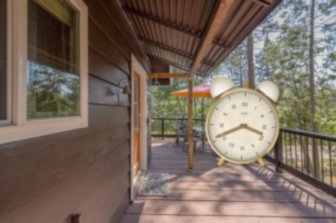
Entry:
3.41
